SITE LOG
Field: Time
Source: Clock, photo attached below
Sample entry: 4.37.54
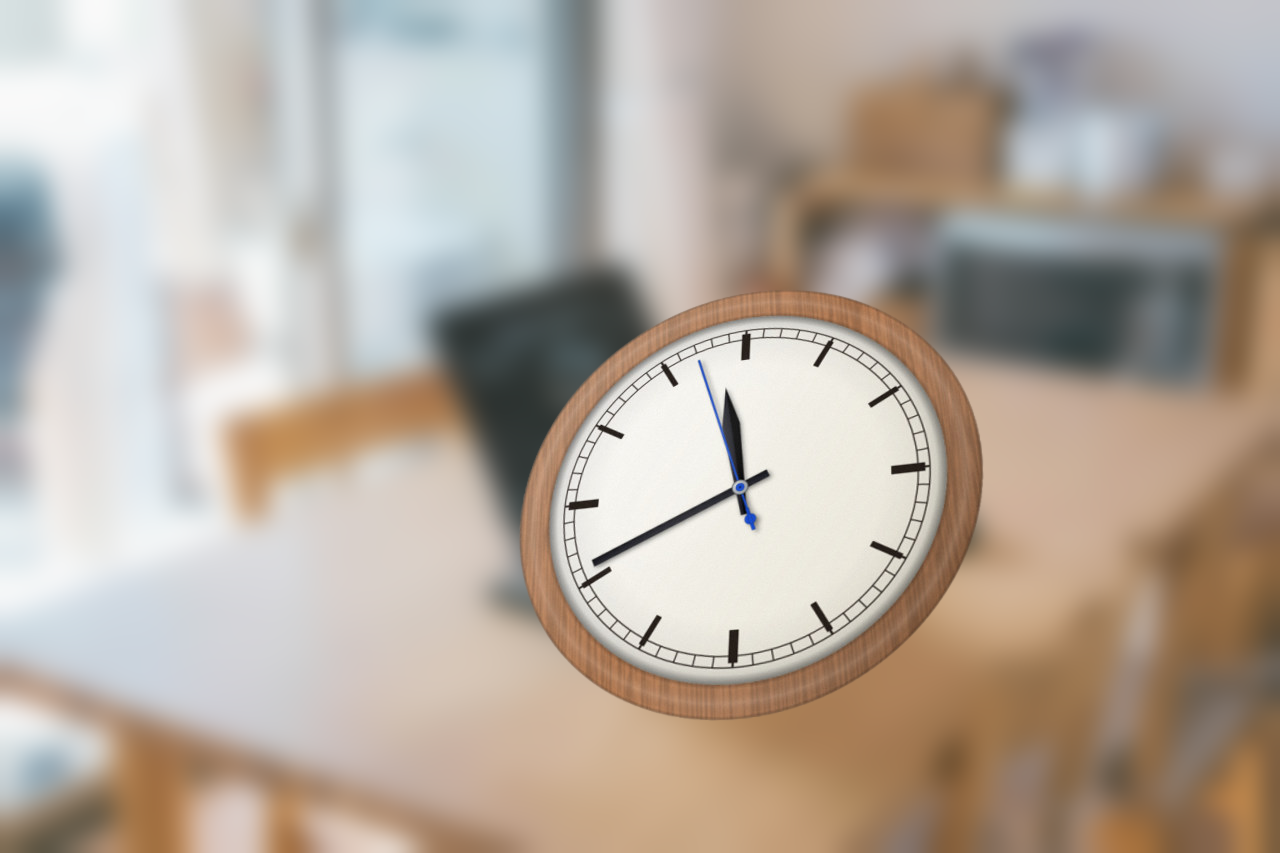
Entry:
11.40.57
